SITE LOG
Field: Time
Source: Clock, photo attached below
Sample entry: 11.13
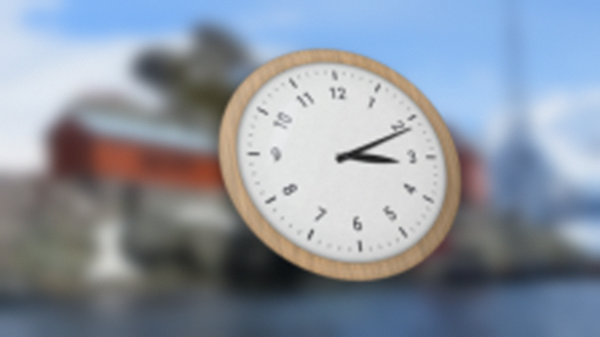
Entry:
3.11
